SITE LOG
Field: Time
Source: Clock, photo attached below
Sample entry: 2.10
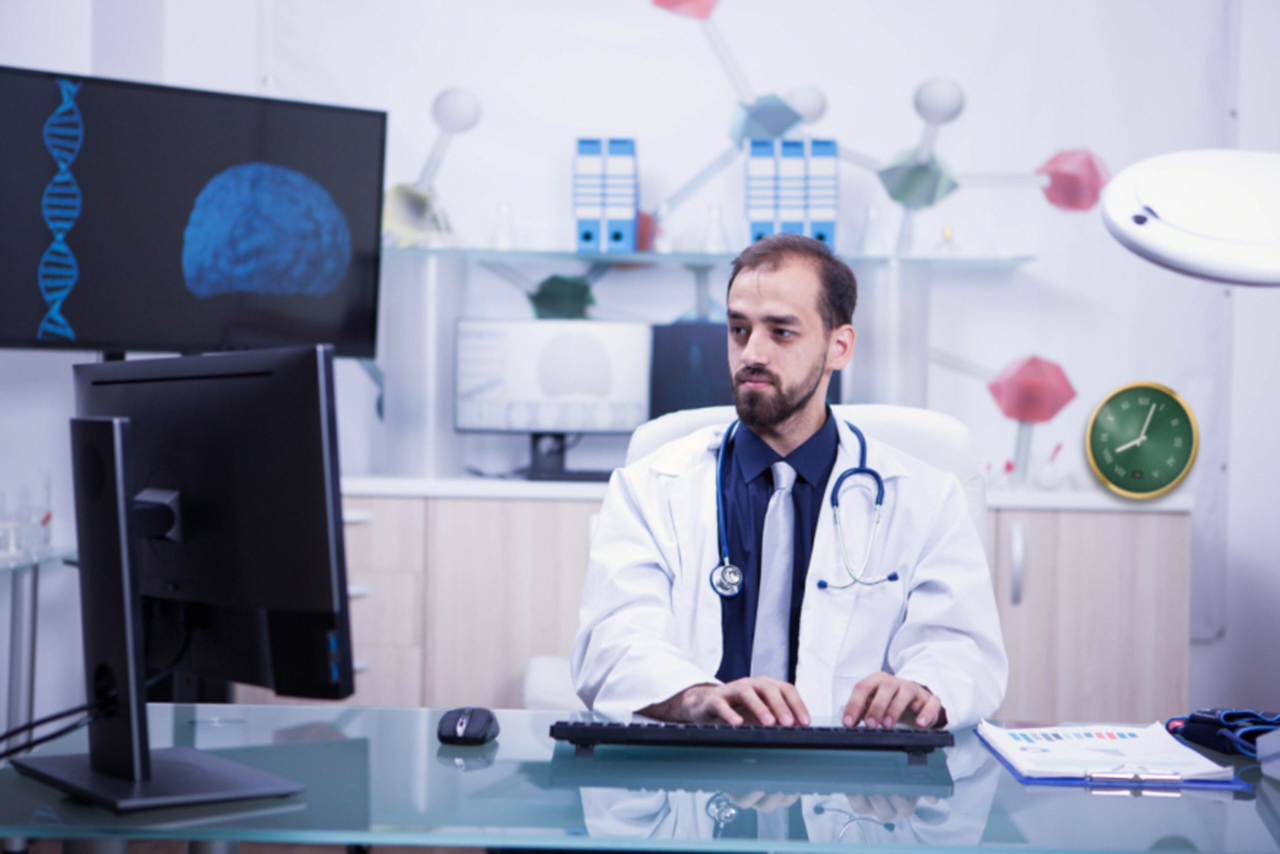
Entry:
8.03
